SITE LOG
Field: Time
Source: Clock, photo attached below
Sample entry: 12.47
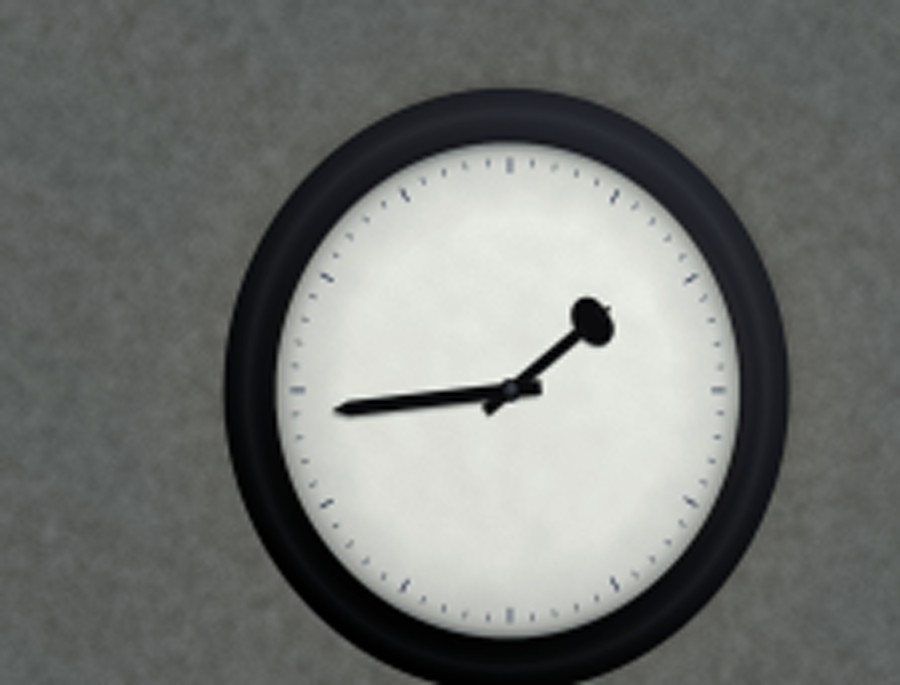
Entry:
1.44
